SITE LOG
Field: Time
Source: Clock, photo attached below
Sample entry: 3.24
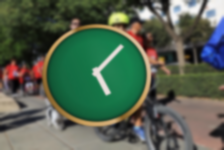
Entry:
5.07
